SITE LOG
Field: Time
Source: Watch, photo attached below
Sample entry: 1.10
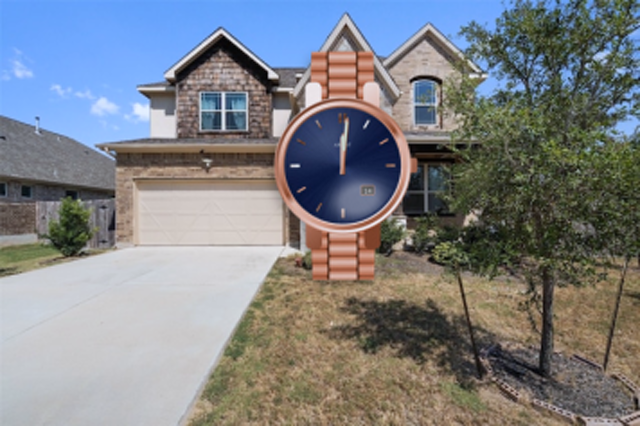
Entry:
12.01
